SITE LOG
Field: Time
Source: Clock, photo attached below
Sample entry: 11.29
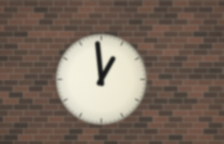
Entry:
12.59
